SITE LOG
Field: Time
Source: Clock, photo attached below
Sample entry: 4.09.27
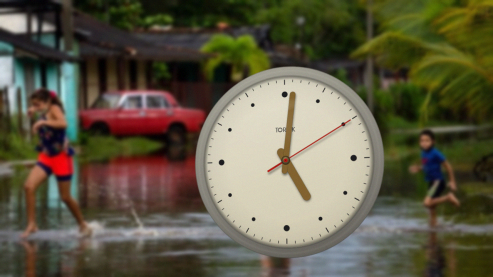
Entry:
5.01.10
